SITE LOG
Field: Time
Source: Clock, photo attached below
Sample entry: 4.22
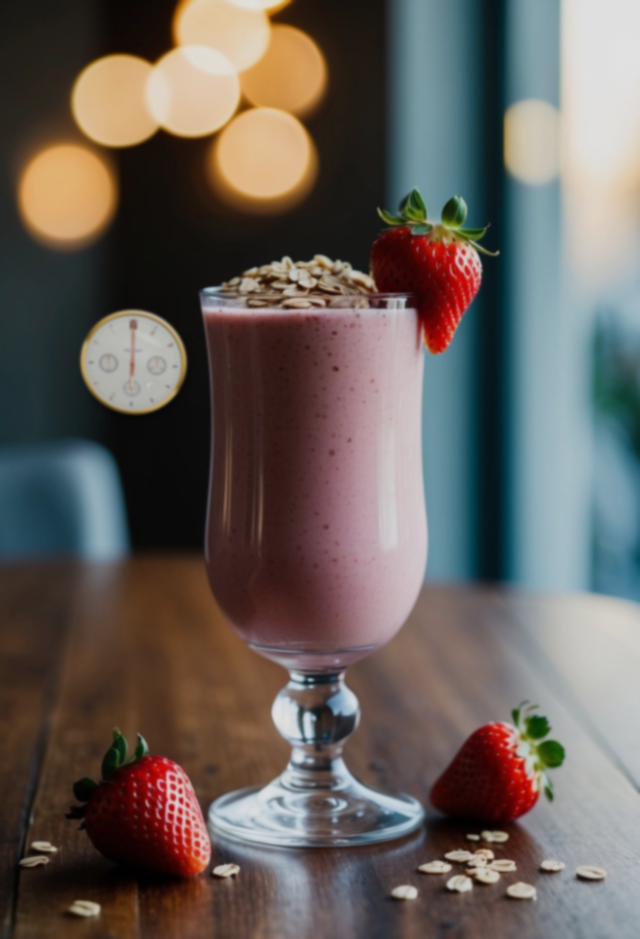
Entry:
6.00
